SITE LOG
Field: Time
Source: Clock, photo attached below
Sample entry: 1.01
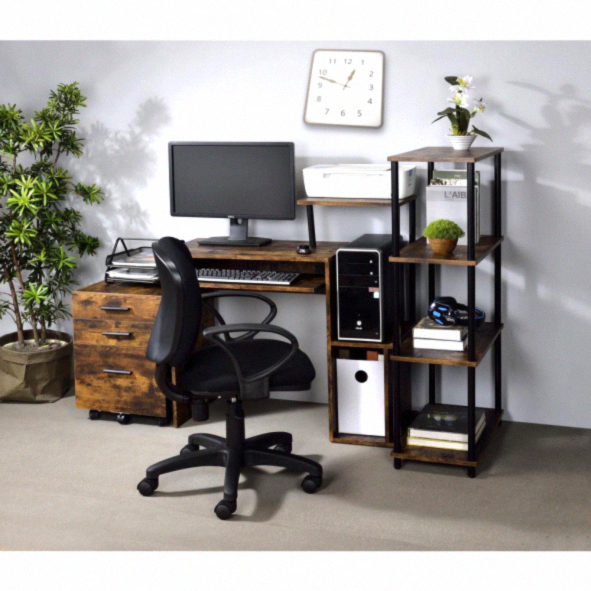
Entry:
12.48
